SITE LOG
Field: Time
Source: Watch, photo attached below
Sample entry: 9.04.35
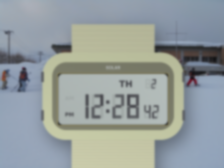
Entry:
12.28.42
